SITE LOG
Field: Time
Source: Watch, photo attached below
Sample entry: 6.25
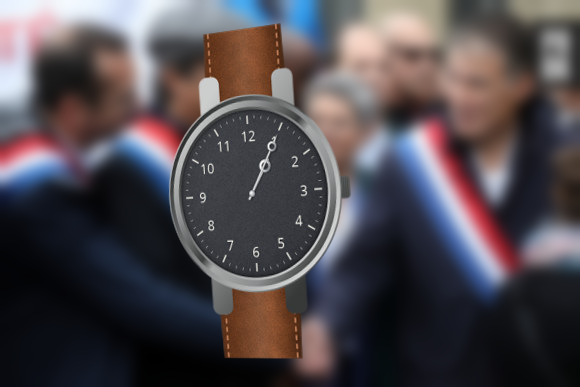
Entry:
1.05
